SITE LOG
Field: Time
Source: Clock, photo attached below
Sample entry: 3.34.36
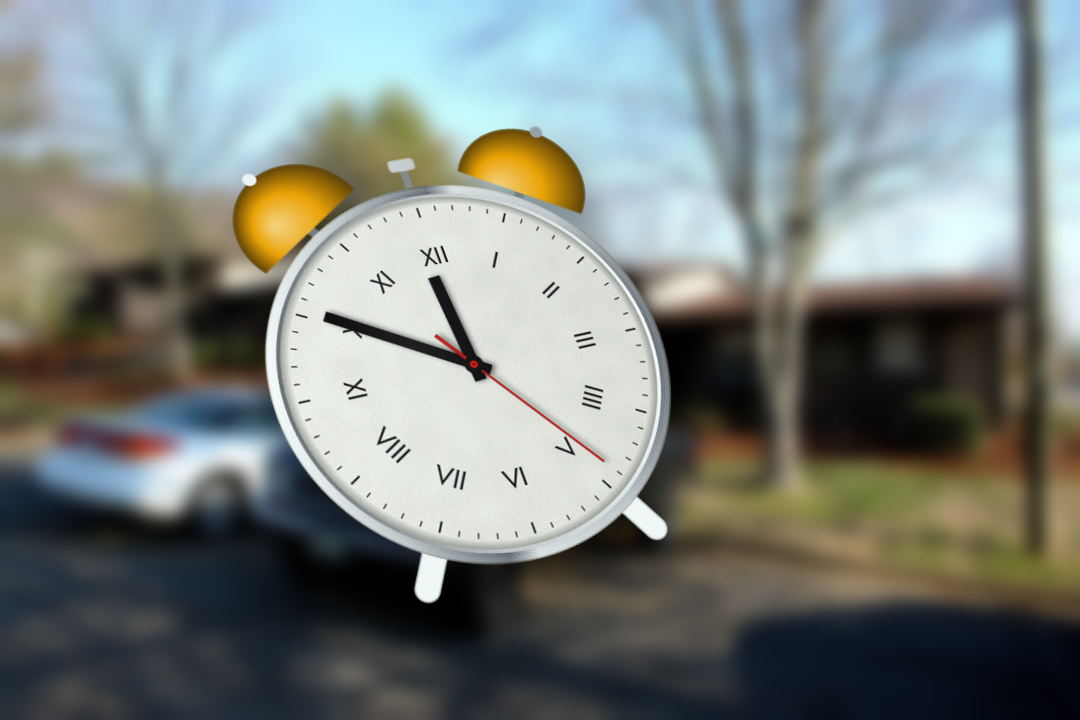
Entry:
11.50.24
